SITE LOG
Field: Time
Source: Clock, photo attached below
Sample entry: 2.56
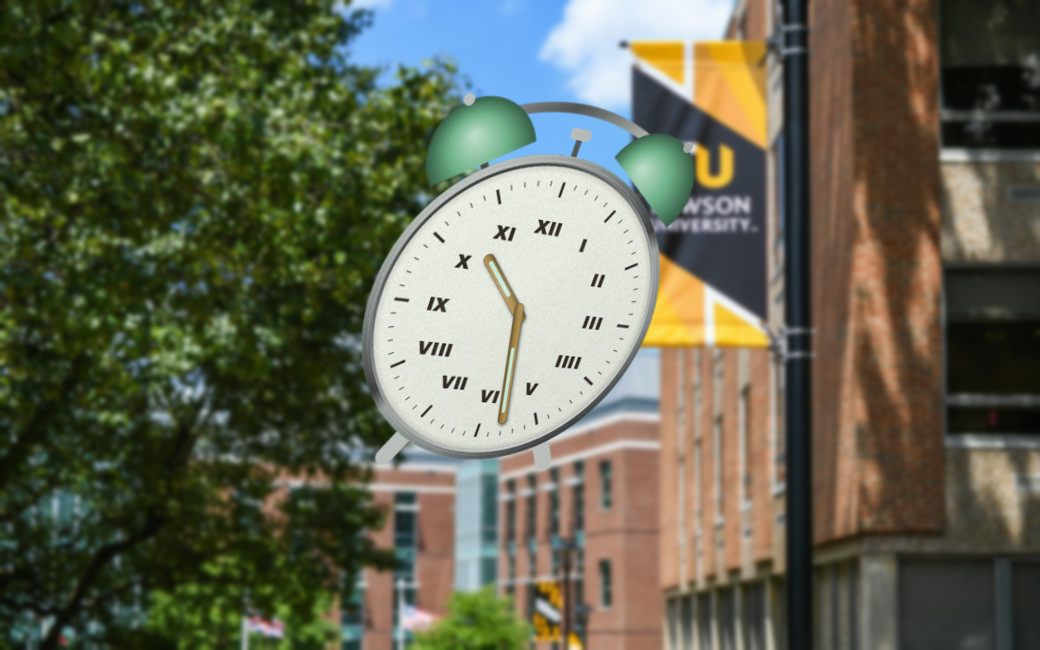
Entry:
10.28
